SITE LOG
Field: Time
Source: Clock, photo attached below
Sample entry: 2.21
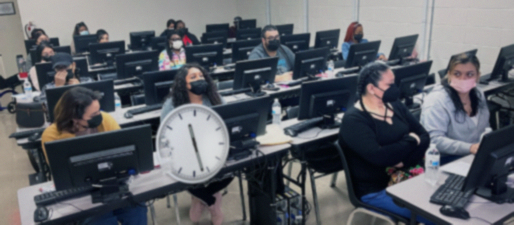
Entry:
11.27
